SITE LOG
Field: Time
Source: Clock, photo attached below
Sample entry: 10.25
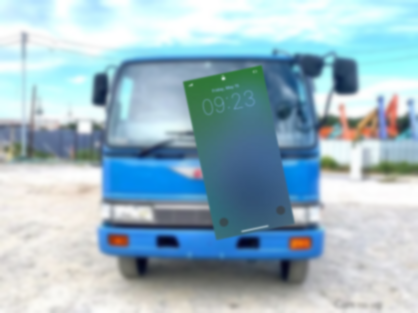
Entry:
9.23
